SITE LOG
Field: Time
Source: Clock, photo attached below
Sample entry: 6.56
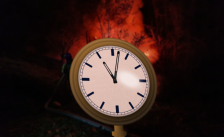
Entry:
11.02
